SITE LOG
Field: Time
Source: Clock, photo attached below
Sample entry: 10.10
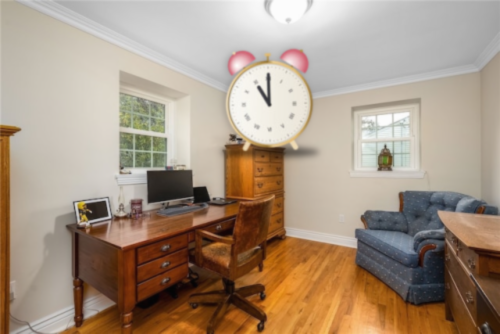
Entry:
11.00
